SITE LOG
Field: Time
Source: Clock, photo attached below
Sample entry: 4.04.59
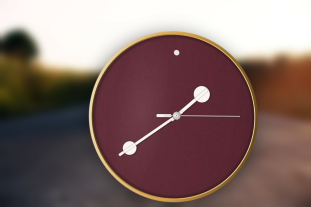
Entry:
1.39.15
